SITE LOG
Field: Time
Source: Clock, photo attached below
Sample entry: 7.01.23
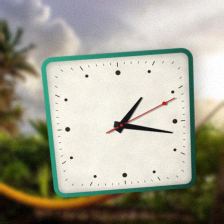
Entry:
1.17.11
